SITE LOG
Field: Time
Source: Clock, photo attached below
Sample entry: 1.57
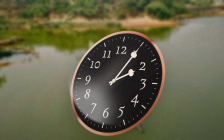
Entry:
2.05
